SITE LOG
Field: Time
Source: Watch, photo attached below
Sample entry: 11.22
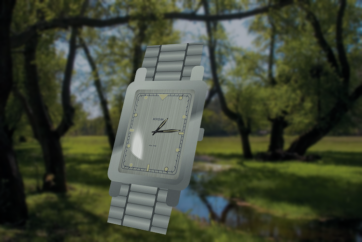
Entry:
1.14
